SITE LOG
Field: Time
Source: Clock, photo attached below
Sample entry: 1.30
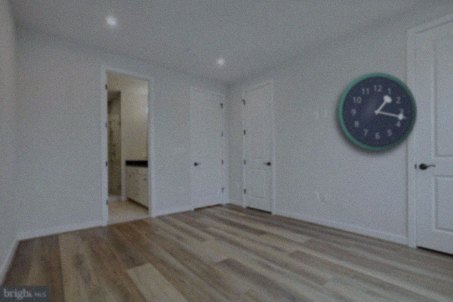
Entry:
1.17
